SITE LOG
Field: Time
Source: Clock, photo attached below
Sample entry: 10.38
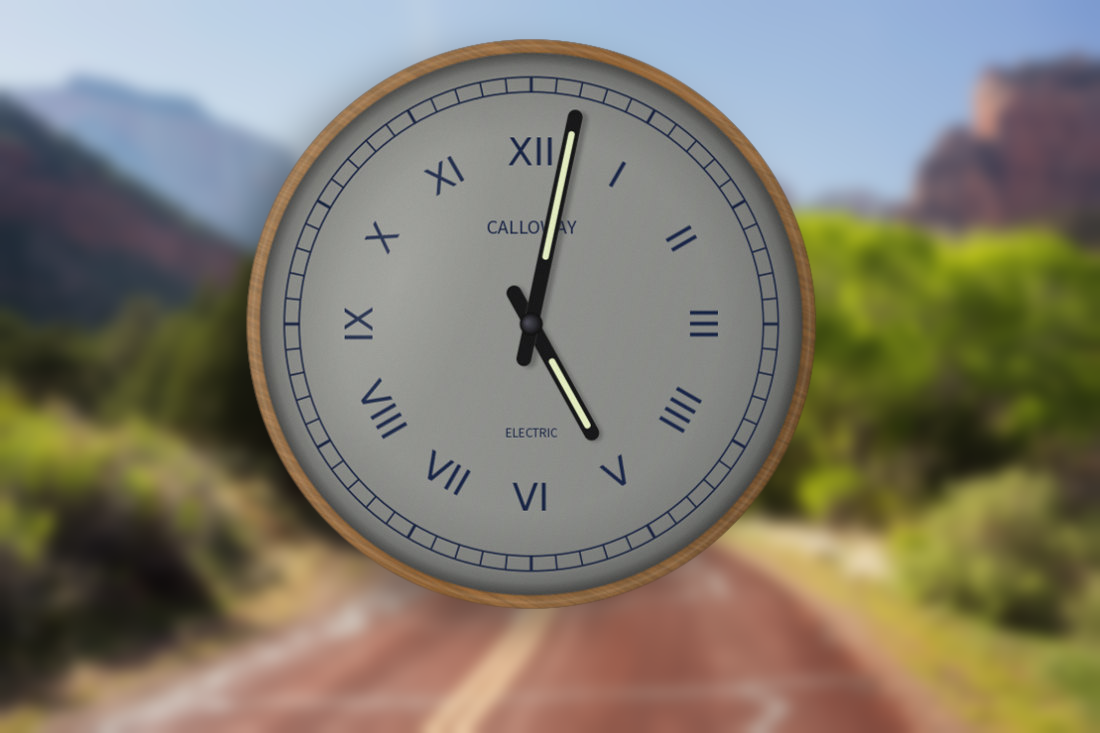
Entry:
5.02
